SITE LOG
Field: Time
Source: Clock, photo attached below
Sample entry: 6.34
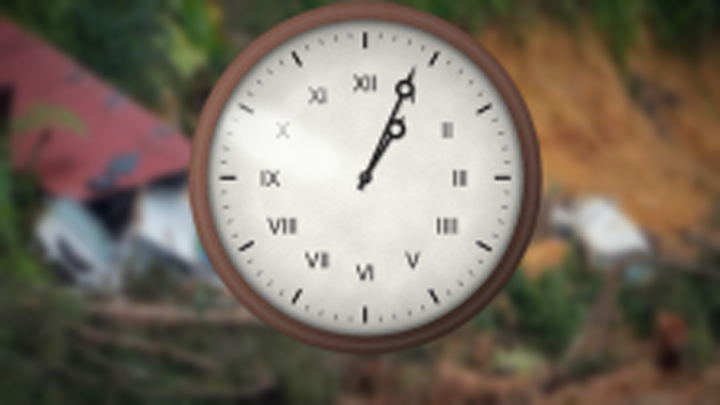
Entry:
1.04
